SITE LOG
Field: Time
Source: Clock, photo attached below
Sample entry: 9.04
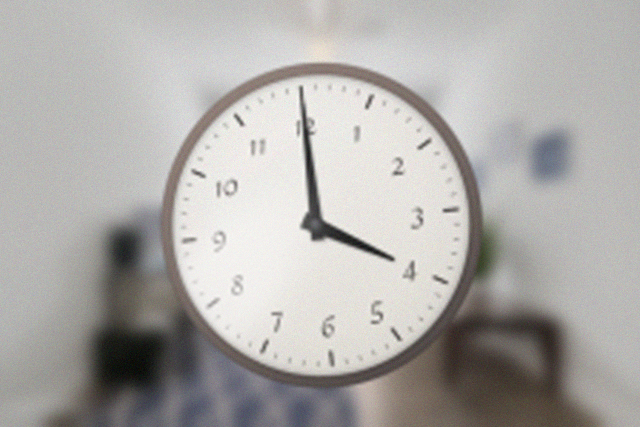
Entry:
4.00
